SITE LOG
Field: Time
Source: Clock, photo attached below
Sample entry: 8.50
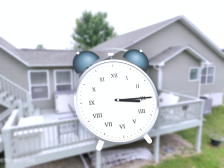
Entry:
3.15
